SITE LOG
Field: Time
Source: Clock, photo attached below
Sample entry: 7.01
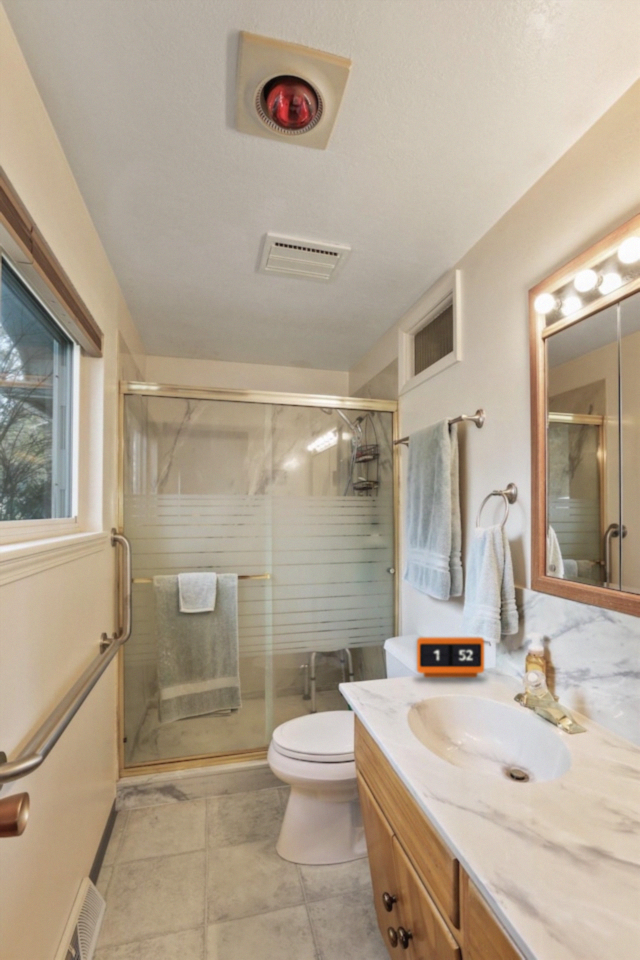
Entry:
1.52
